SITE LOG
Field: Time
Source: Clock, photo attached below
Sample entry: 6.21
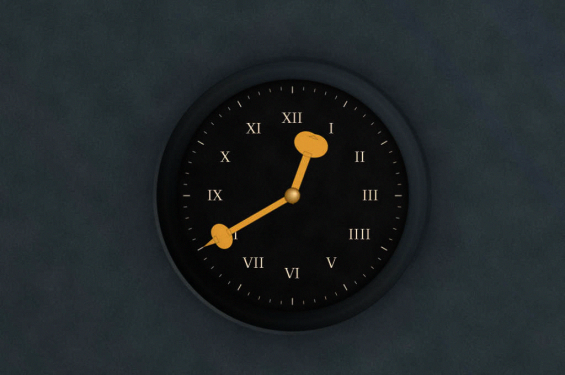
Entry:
12.40
